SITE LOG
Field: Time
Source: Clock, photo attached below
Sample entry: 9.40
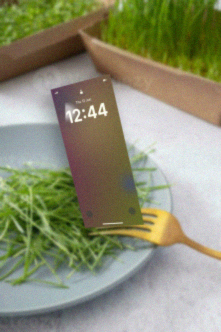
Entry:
12.44
